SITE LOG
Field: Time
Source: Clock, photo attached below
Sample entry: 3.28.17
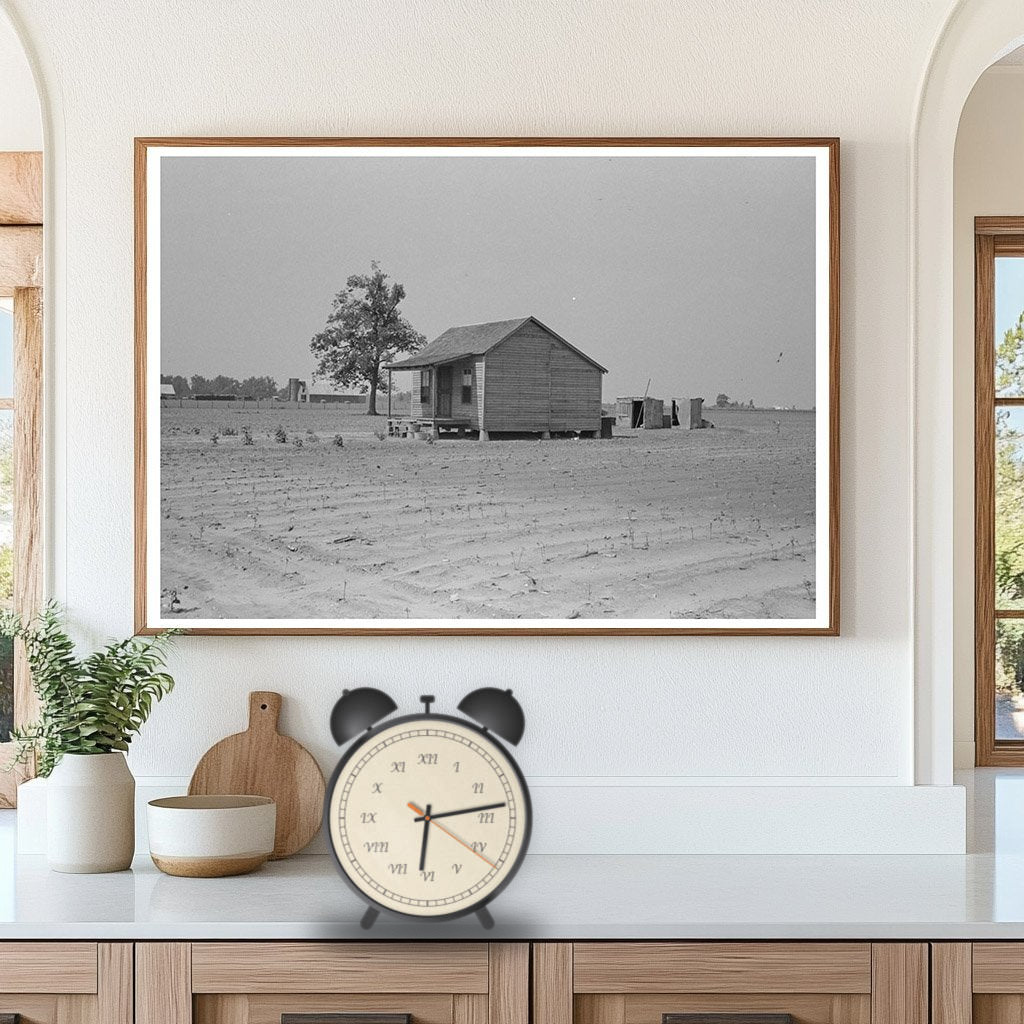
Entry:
6.13.21
